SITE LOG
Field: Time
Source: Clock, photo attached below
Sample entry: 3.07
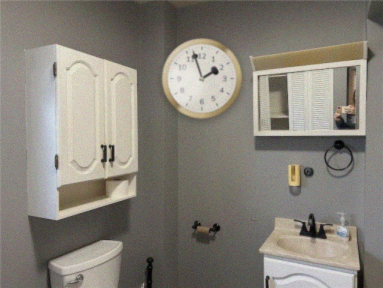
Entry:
1.57
